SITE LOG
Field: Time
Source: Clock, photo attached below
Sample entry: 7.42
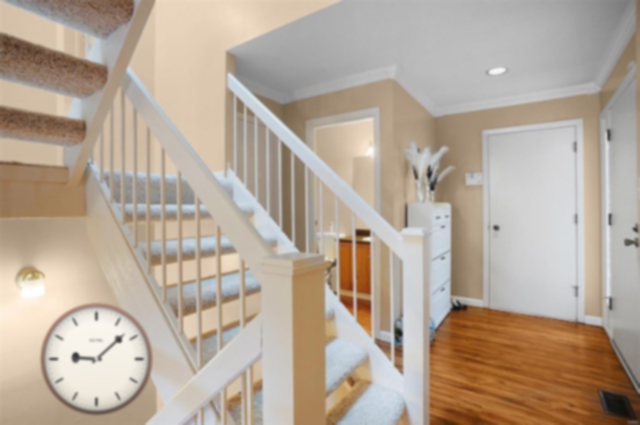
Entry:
9.08
